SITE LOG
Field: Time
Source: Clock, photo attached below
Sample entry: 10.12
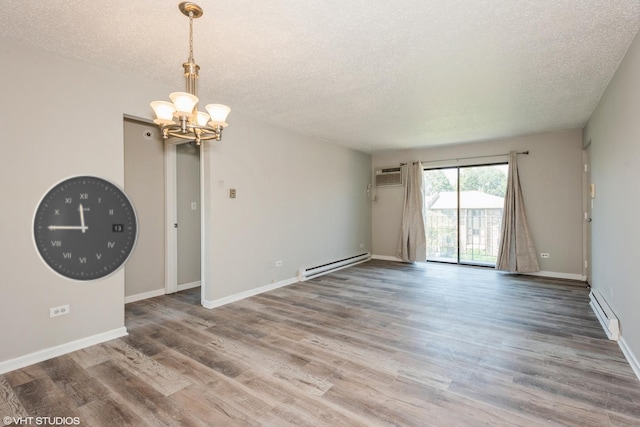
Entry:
11.45
